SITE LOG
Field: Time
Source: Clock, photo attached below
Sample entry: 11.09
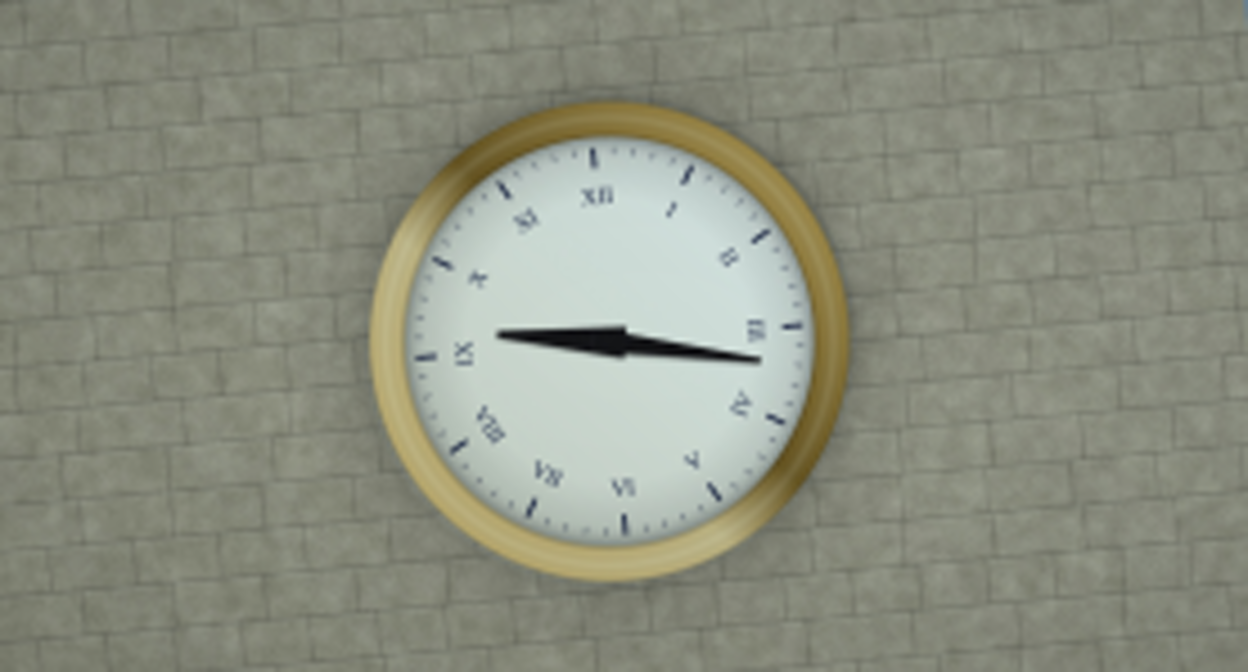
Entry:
9.17
